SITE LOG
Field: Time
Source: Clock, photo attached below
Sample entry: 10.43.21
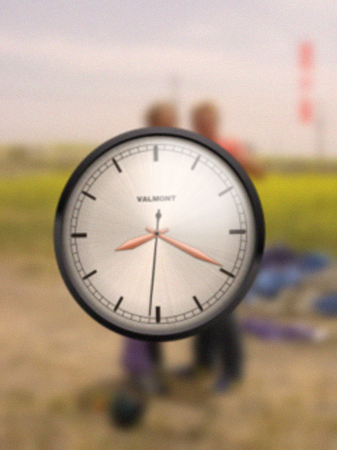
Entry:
8.19.31
